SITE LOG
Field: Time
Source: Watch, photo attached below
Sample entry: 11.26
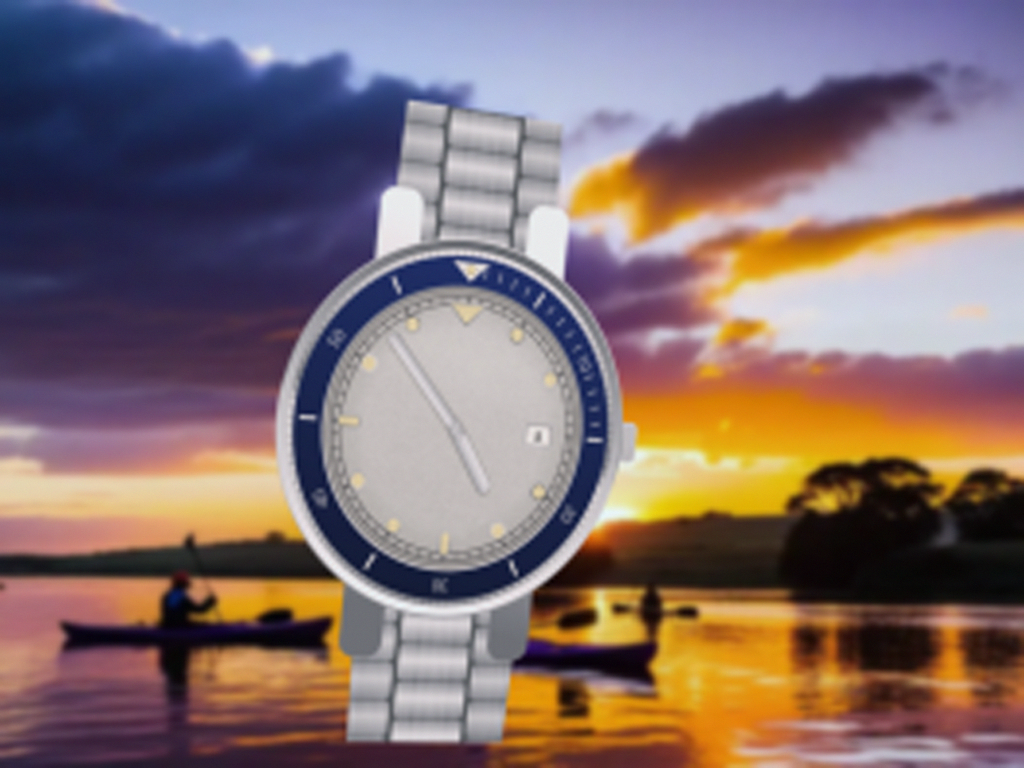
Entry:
4.53
